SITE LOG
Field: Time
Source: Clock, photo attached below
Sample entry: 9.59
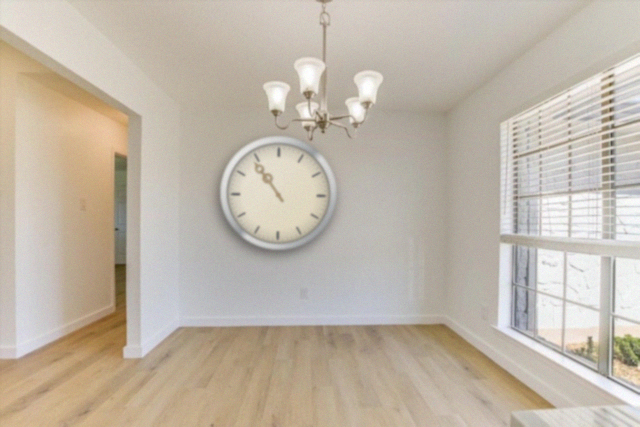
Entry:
10.54
